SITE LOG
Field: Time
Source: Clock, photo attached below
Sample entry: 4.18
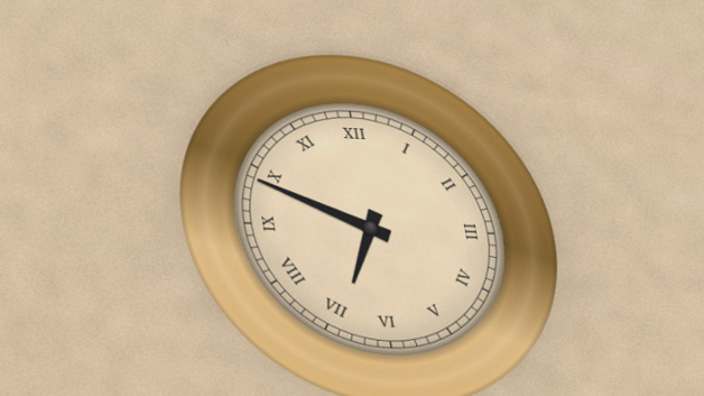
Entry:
6.49
